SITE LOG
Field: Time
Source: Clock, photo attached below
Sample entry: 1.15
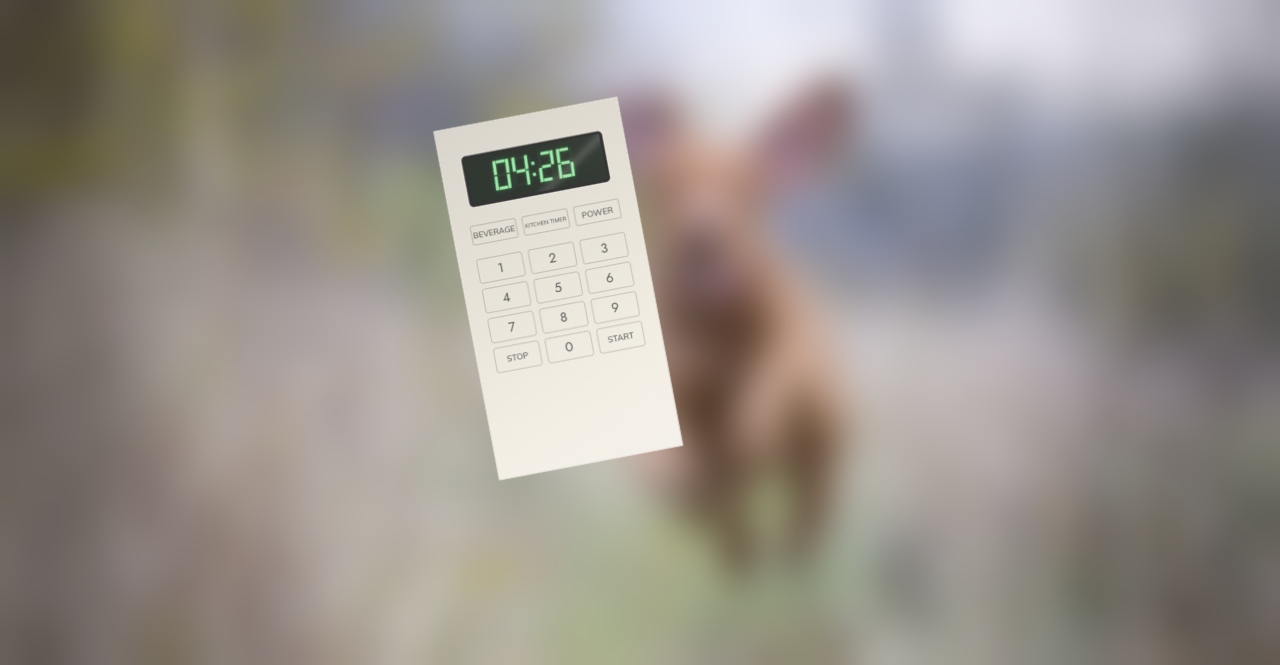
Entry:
4.26
